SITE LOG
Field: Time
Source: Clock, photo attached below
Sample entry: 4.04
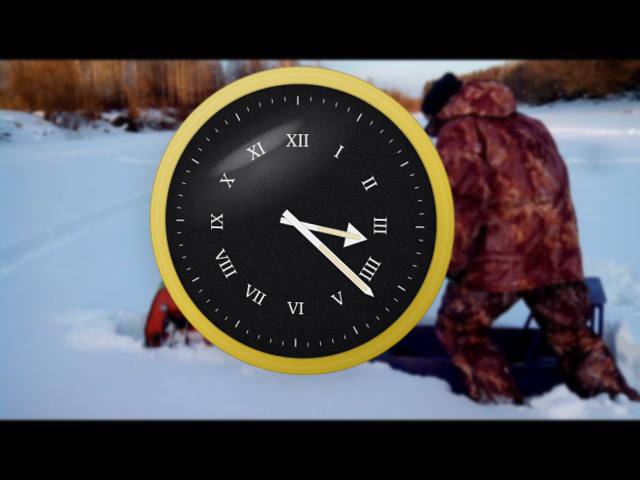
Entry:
3.22
